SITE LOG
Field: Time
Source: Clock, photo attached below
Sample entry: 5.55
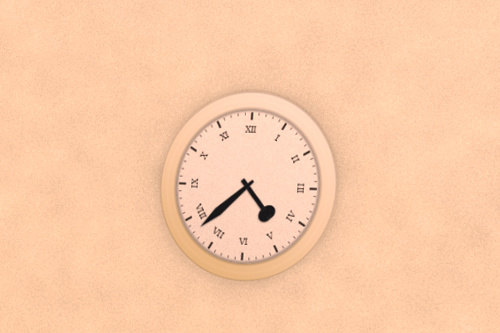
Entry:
4.38
